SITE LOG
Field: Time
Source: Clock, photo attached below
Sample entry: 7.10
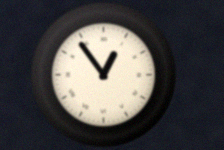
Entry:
12.54
